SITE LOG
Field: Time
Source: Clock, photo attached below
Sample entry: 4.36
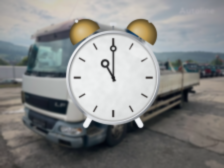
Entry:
11.00
